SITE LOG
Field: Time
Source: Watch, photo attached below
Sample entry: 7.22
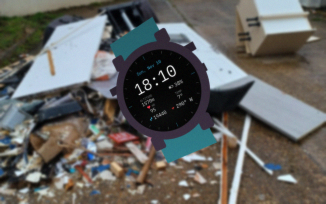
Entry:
18.10
